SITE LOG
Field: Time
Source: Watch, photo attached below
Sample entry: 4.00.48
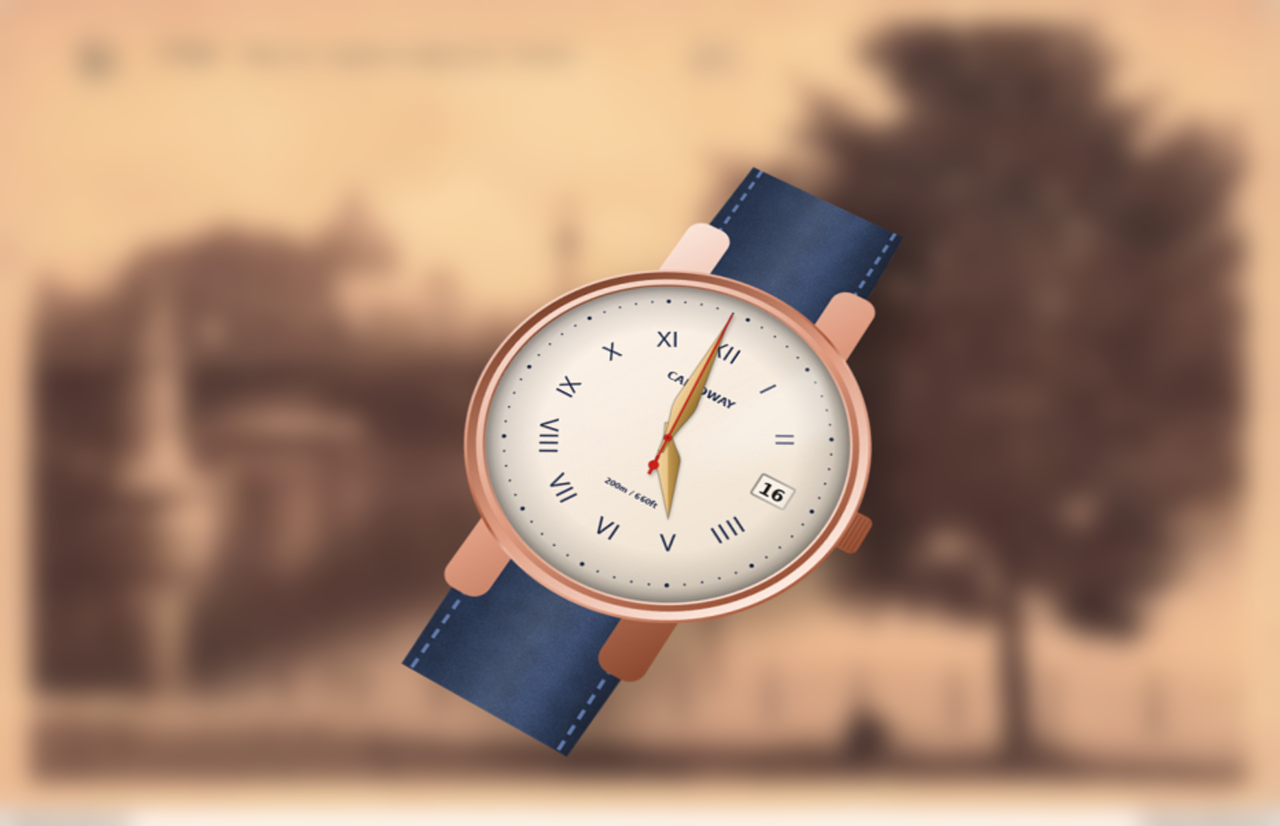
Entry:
4.58.59
